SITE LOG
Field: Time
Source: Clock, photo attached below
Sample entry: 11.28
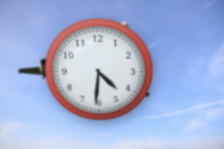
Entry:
4.31
